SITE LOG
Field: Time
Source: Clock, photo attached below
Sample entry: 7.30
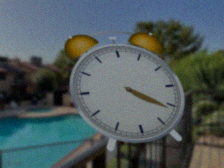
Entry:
4.21
